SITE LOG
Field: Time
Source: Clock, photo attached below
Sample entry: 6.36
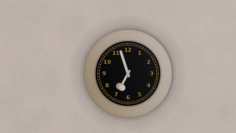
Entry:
6.57
